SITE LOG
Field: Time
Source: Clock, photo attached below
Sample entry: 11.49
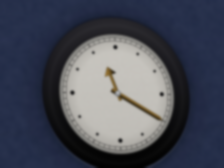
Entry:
11.20
